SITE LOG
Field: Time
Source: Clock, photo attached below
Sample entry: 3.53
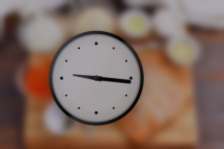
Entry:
9.16
